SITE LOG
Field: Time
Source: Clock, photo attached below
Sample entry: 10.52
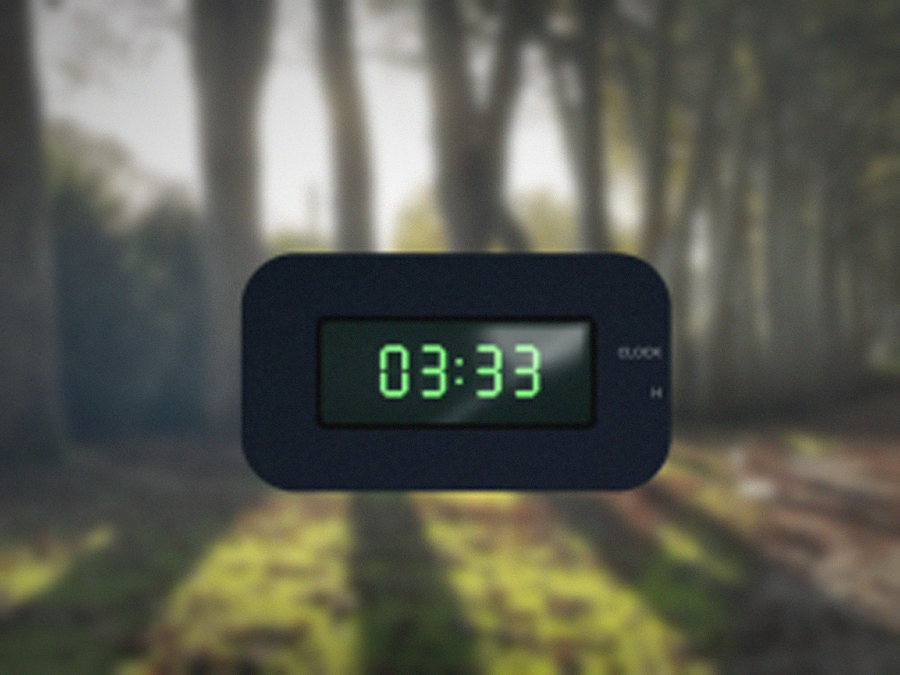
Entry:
3.33
